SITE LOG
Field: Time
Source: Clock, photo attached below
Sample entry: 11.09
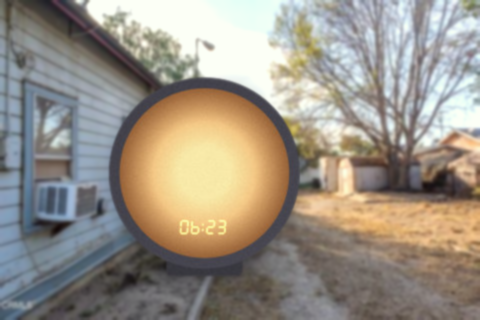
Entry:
6.23
